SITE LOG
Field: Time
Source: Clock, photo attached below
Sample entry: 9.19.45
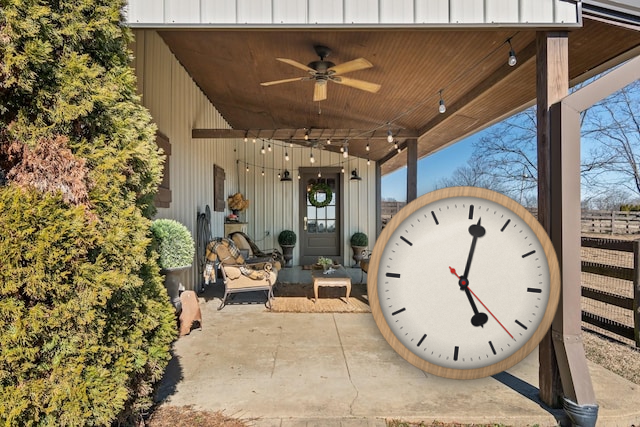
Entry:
5.01.22
